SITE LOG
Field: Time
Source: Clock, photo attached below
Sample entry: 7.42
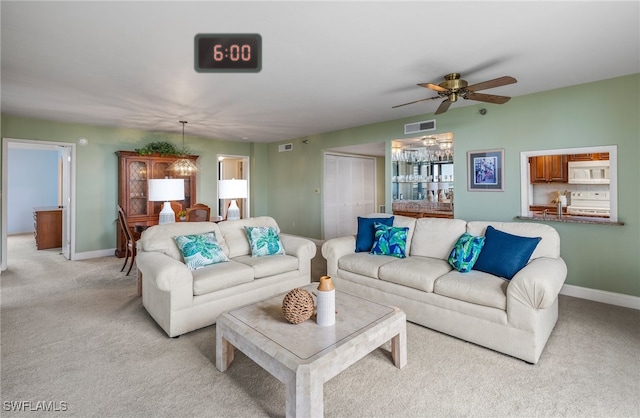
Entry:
6.00
